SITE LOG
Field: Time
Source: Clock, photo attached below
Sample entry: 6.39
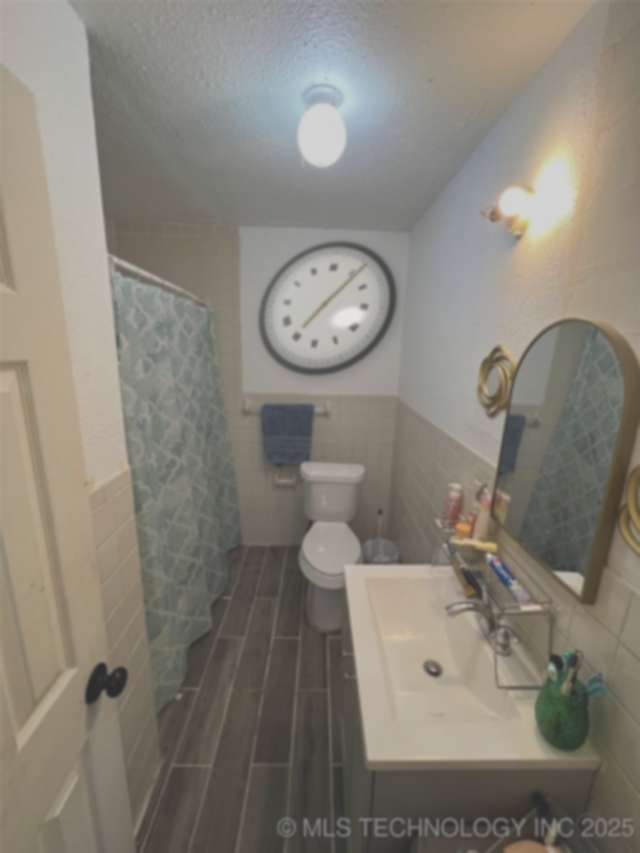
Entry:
7.06
